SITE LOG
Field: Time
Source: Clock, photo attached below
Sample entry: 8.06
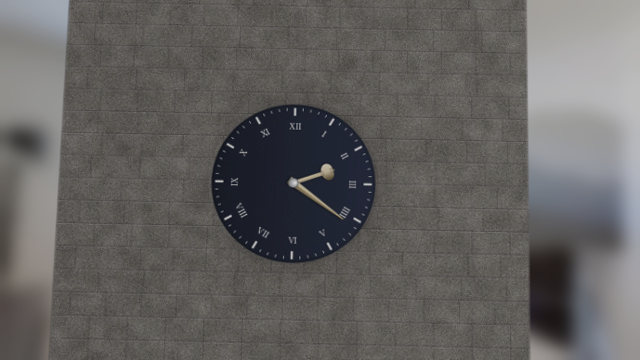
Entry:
2.21
